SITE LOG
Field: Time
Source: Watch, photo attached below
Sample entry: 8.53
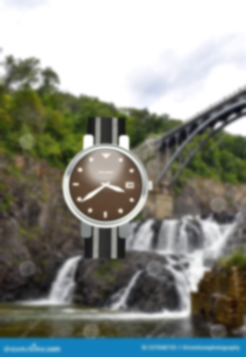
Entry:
3.39
